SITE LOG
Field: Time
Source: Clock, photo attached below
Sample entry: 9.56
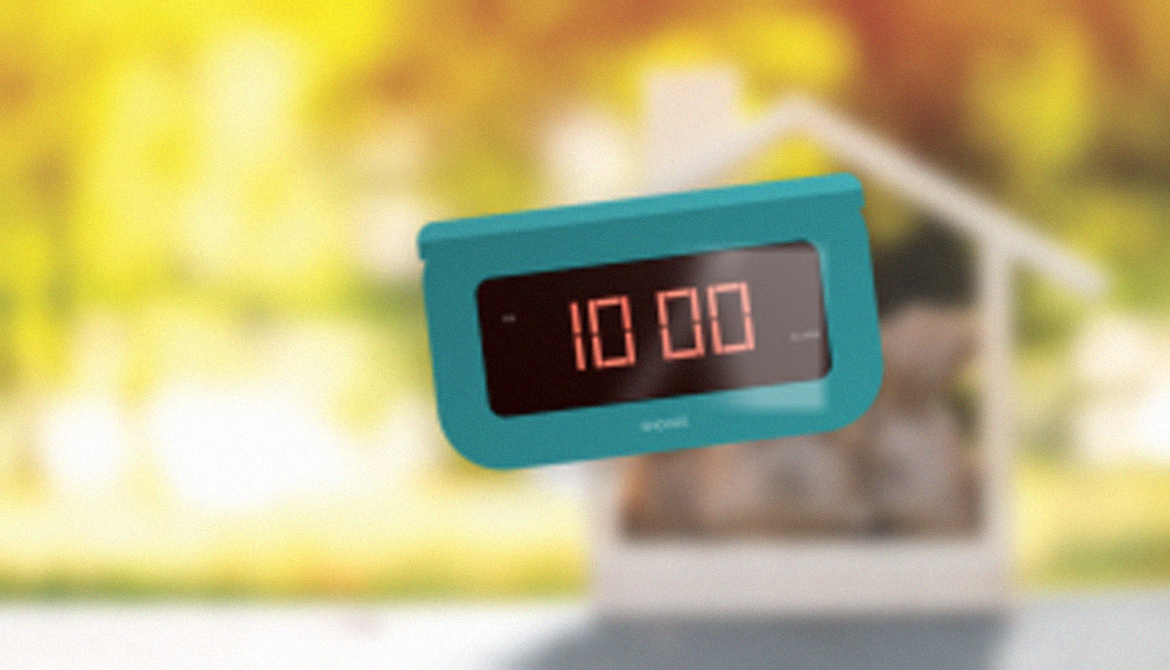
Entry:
10.00
